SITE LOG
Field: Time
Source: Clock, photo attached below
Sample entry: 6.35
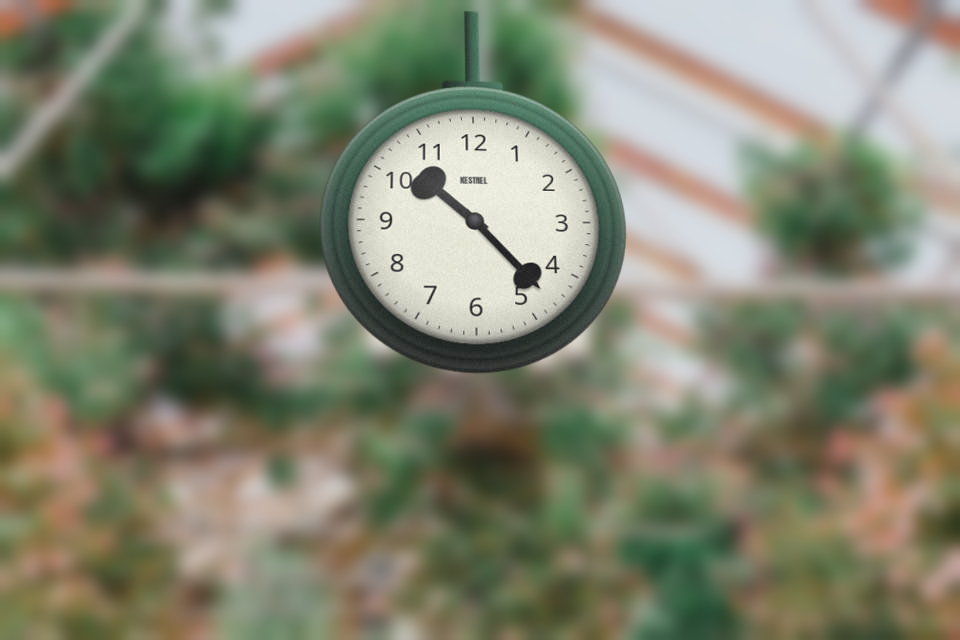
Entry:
10.23
